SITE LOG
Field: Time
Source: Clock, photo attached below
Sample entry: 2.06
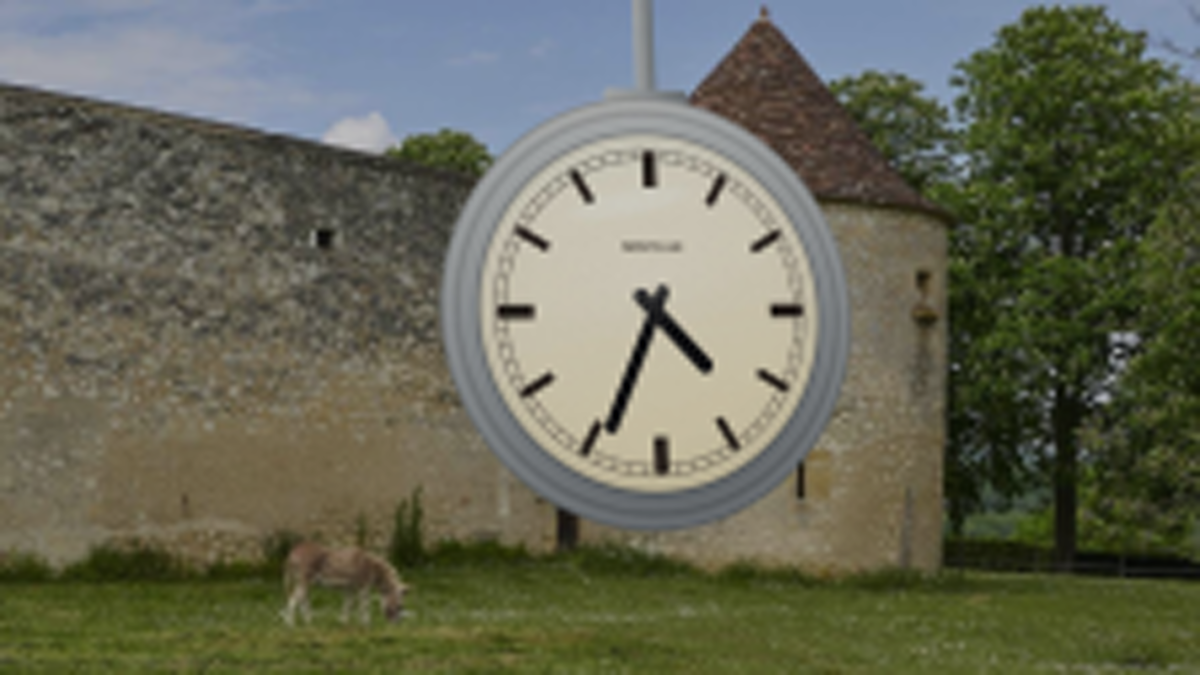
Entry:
4.34
